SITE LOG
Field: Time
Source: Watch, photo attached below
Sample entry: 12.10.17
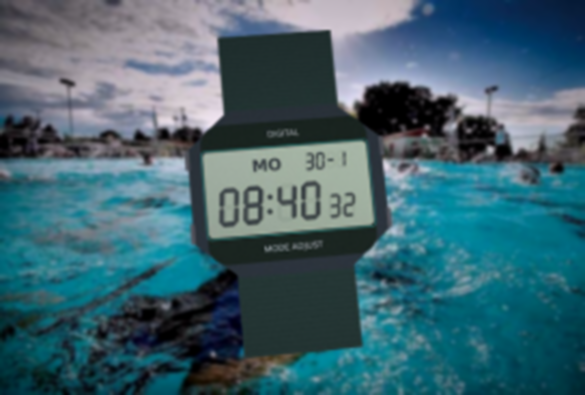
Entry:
8.40.32
